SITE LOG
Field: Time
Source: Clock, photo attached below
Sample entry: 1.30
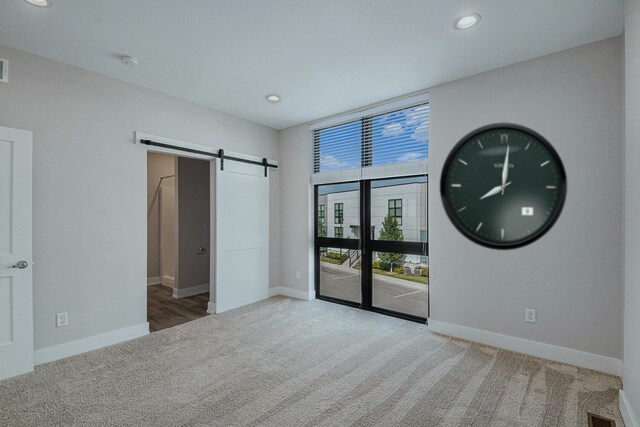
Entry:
8.01
